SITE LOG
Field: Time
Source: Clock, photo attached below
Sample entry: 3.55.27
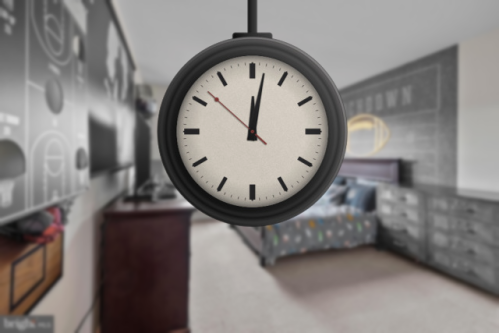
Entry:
12.01.52
